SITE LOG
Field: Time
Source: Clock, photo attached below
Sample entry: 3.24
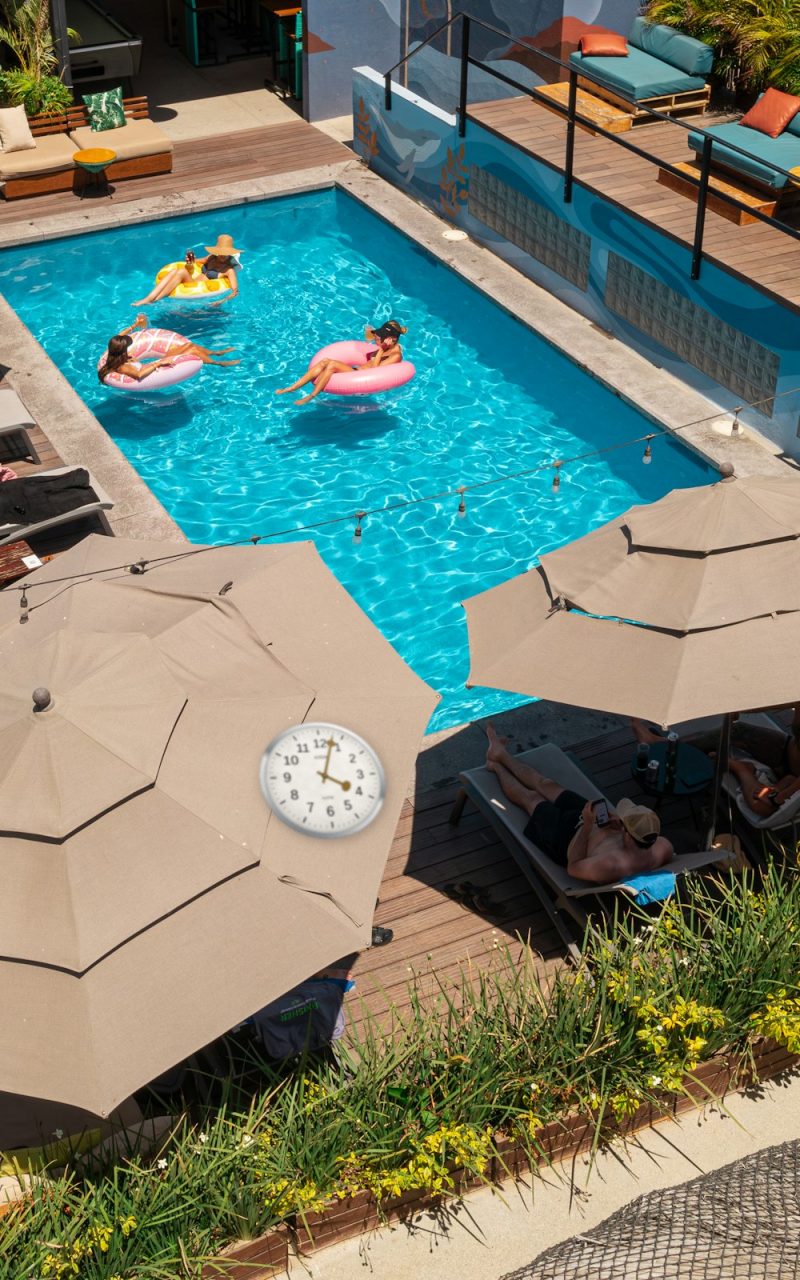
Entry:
4.03
